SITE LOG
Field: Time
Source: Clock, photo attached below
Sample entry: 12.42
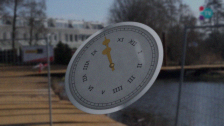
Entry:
9.50
